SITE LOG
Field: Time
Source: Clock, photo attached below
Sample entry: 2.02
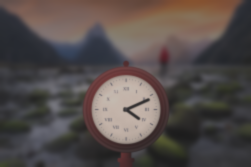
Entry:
4.11
